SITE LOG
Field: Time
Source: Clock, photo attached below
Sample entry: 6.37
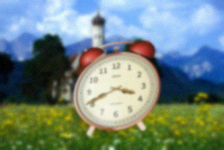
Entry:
3.41
